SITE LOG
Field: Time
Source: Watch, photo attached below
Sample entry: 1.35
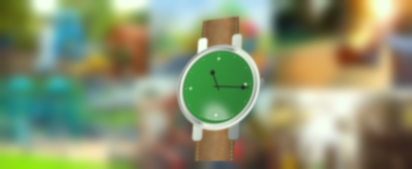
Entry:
11.16
